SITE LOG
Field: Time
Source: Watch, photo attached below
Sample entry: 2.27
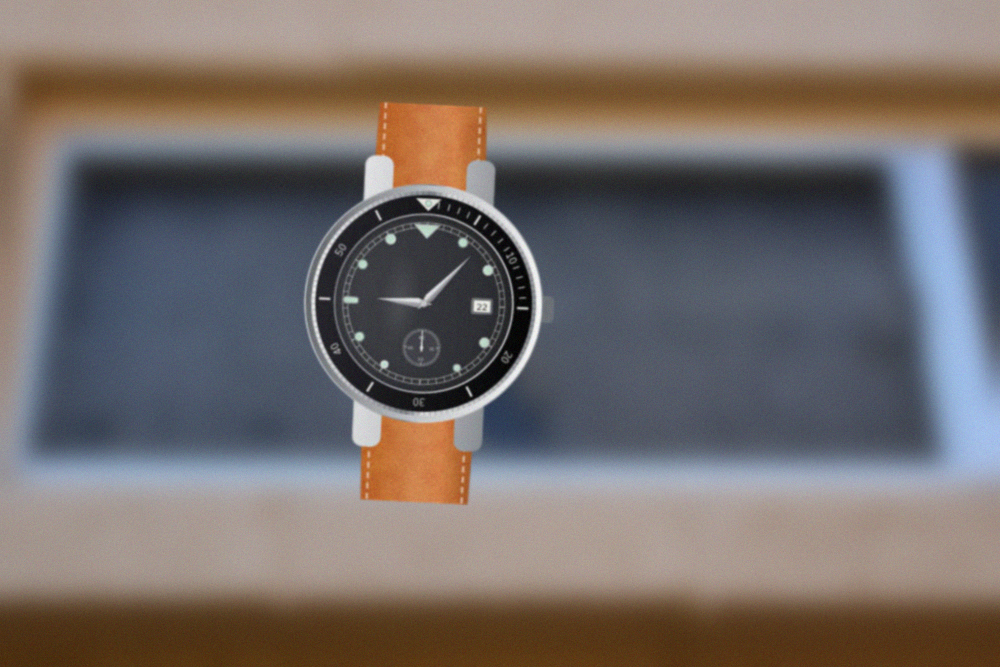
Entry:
9.07
